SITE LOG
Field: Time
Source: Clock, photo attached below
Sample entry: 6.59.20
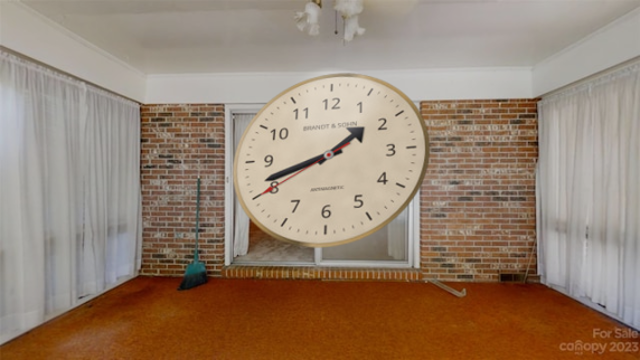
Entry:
1.41.40
